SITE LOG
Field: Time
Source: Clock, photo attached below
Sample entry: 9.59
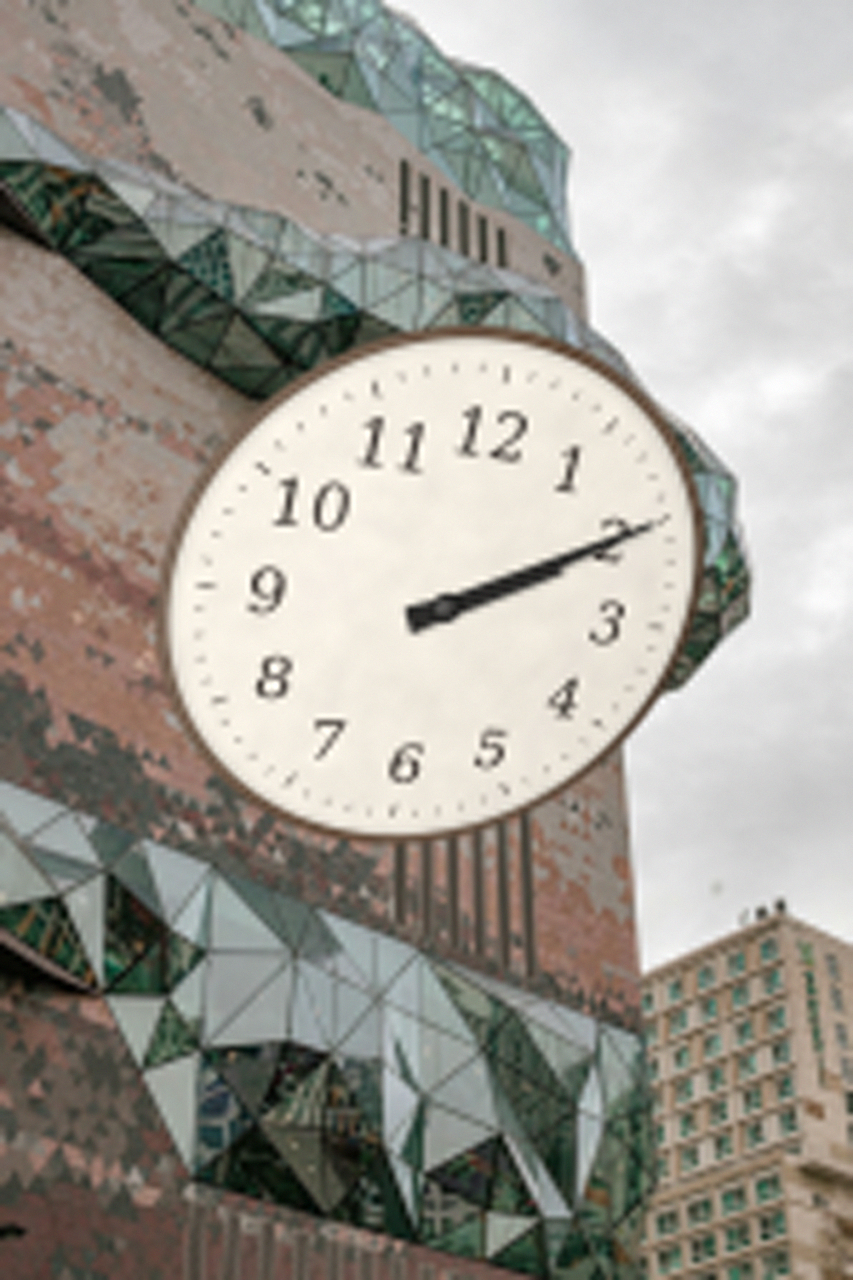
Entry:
2.10
